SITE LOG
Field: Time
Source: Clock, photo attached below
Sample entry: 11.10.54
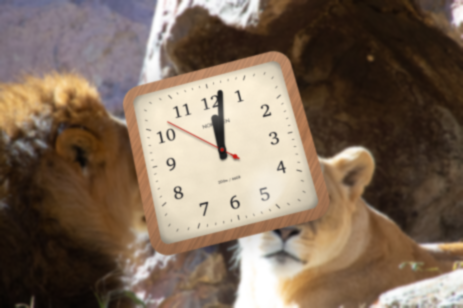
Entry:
12.01.52
